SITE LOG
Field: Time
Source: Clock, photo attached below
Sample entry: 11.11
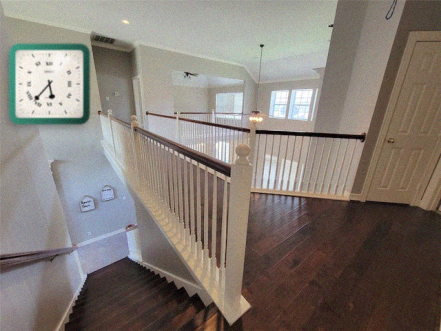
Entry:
5.37
